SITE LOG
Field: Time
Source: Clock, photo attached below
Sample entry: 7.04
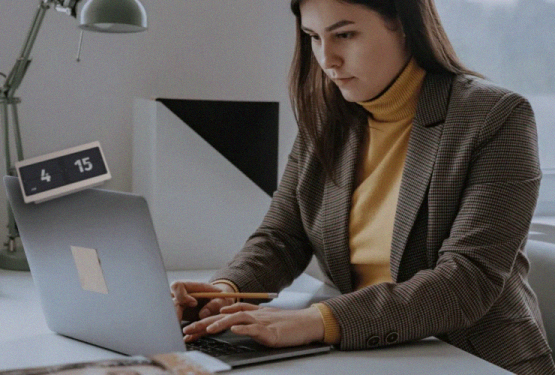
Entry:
4.15
